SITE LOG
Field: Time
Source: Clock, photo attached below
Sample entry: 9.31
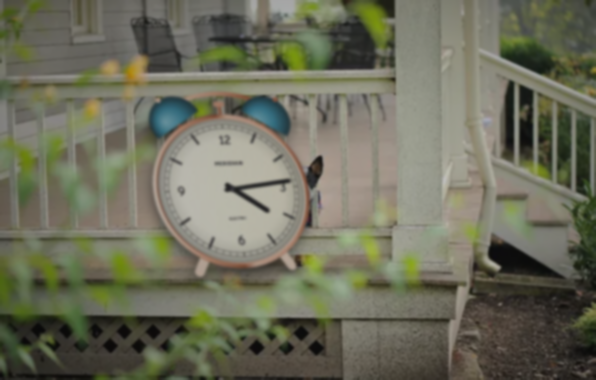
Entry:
4.14
